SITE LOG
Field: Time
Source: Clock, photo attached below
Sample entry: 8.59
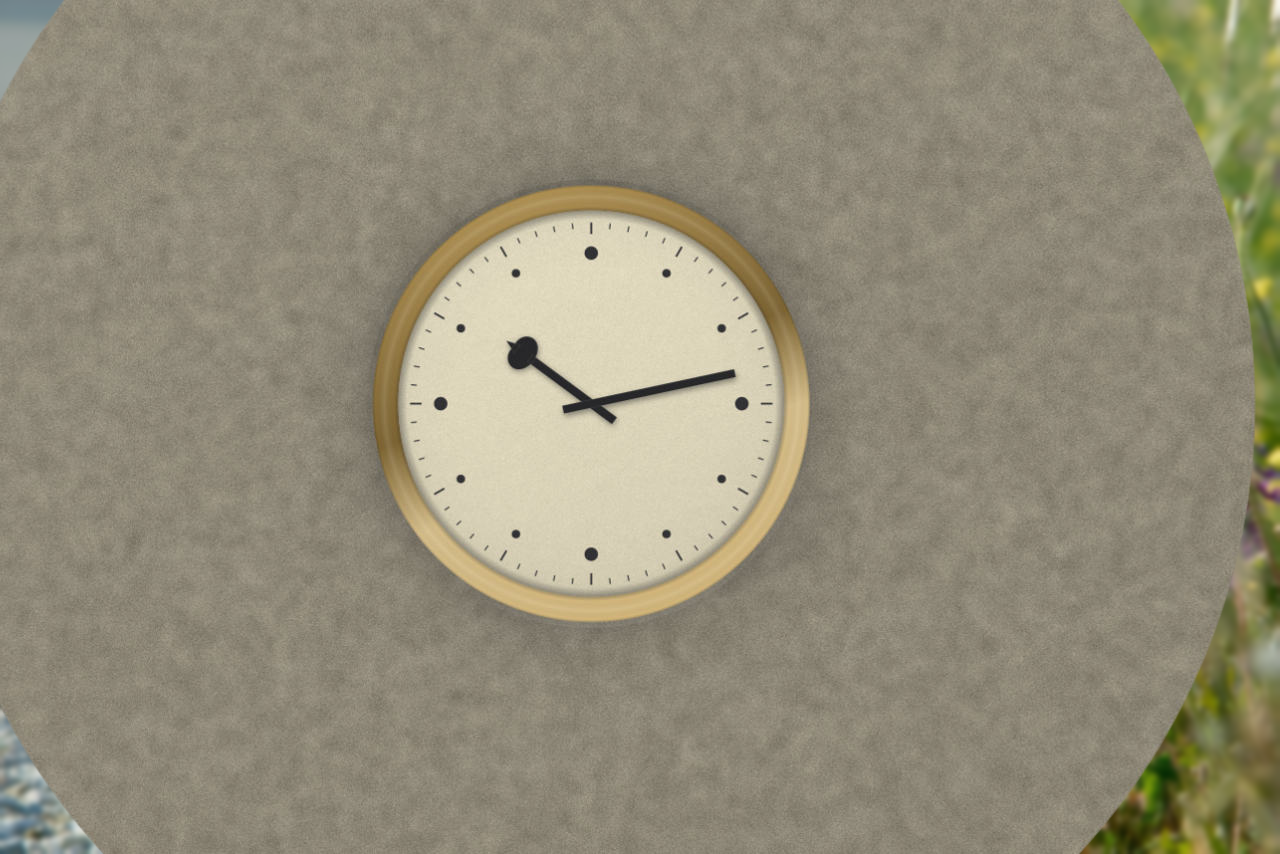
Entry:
10.13
